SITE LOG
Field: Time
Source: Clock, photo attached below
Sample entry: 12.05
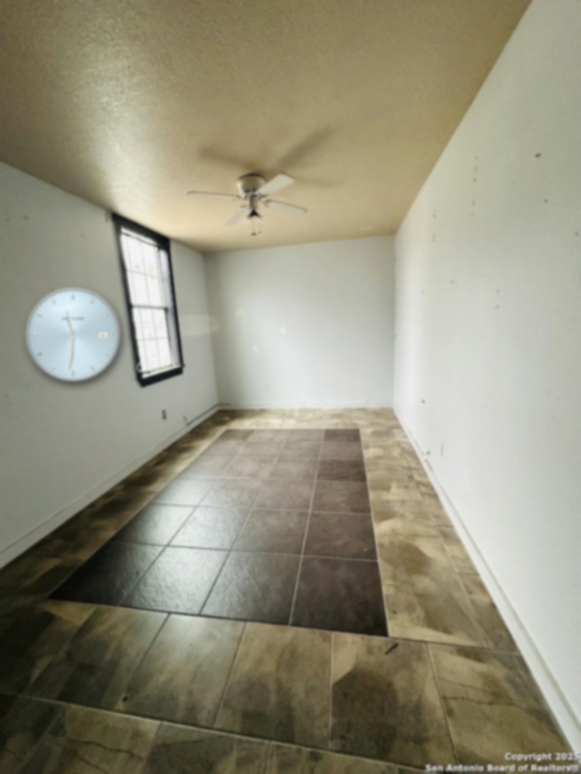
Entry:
11.31
